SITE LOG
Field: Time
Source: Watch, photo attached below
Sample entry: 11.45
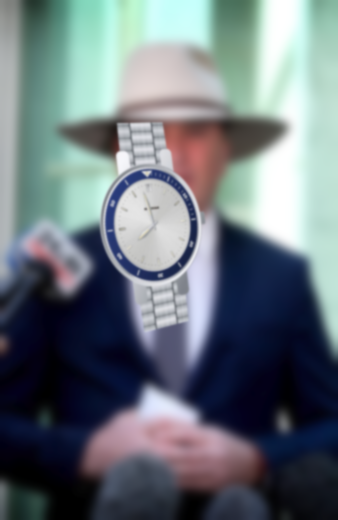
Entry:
7.58
